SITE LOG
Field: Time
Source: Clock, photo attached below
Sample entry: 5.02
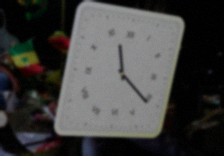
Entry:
11.21
